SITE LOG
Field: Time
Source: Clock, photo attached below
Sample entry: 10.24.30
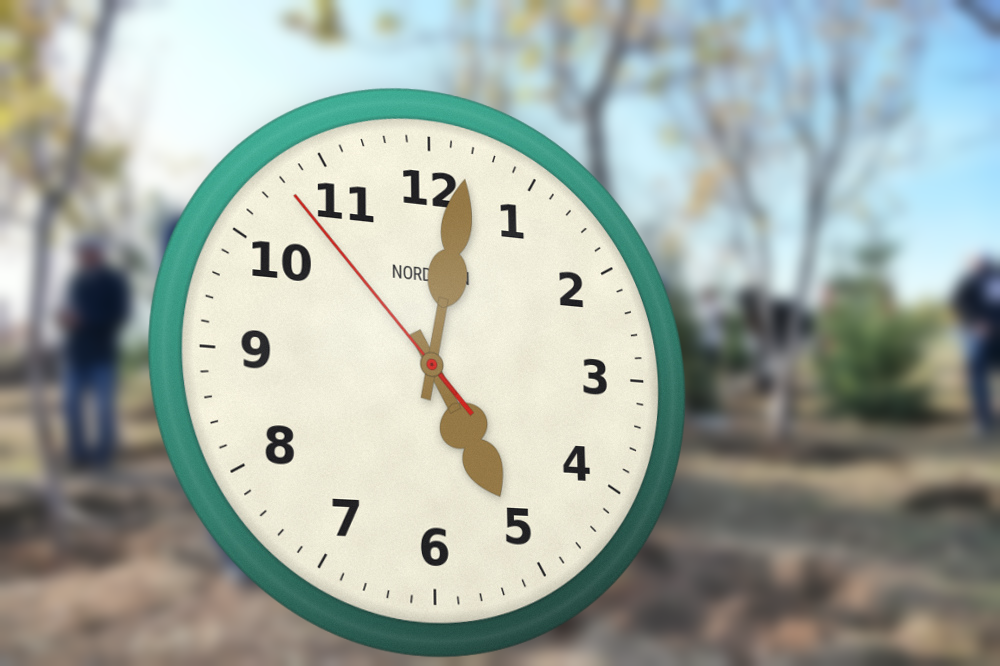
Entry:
5.01.53
